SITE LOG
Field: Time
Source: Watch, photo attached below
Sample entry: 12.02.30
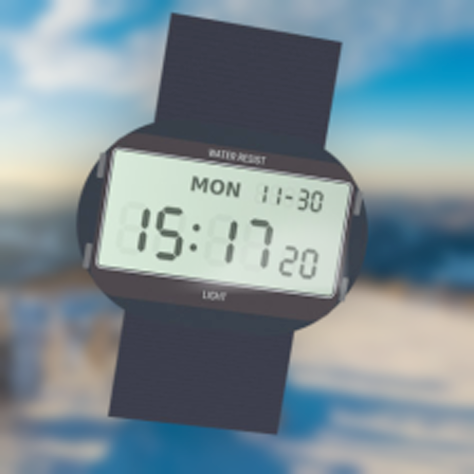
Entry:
15.17.20
